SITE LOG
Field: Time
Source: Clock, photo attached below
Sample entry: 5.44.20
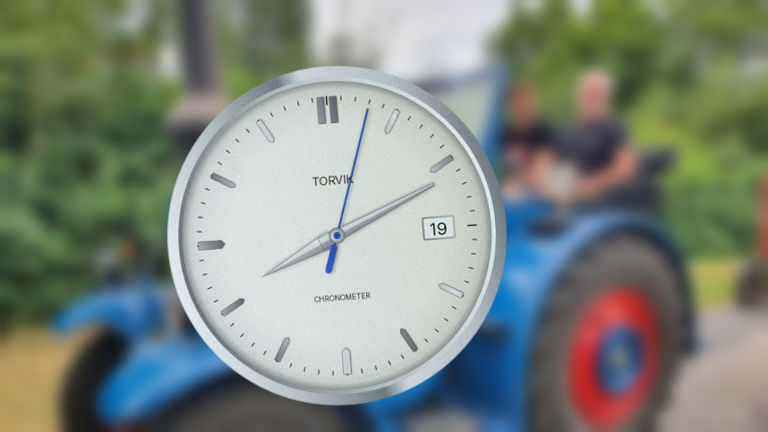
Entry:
8.11.03
